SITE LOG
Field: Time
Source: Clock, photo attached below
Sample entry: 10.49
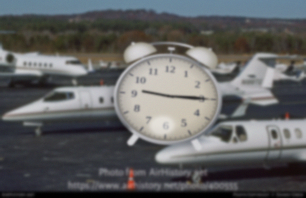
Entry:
9.15
